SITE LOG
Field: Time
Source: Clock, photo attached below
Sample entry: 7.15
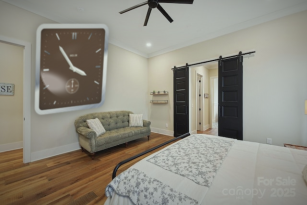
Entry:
3.54
